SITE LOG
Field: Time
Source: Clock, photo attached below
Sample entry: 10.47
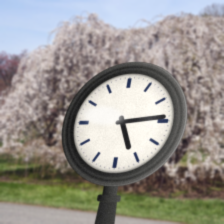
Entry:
5.14
